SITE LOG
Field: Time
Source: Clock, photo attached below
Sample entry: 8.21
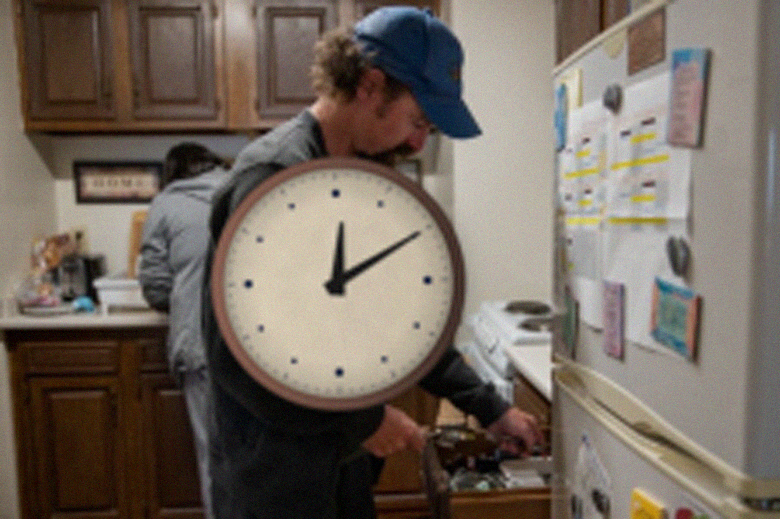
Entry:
12.10
